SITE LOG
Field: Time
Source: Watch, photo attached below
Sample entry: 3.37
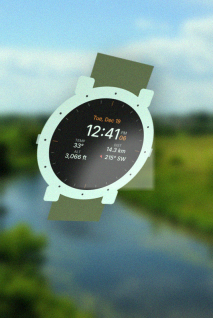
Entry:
12.41
